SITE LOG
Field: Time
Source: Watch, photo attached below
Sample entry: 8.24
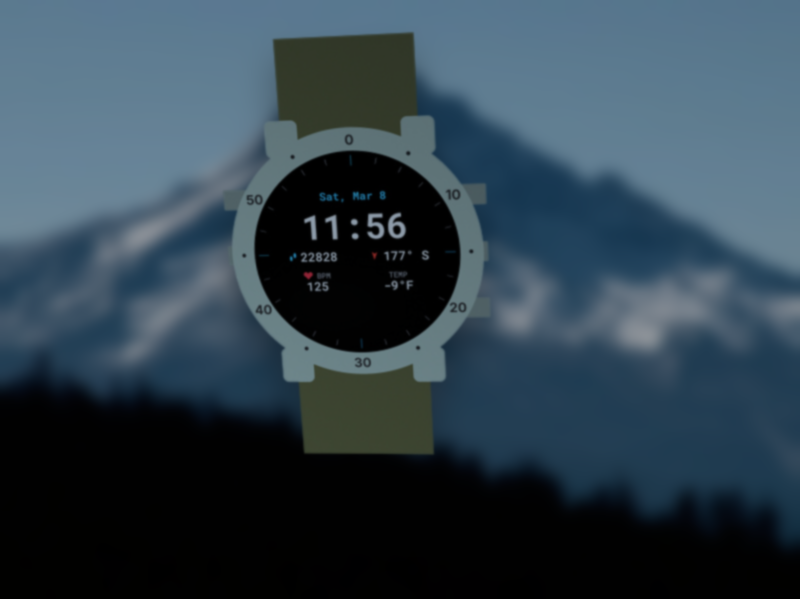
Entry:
11.56
